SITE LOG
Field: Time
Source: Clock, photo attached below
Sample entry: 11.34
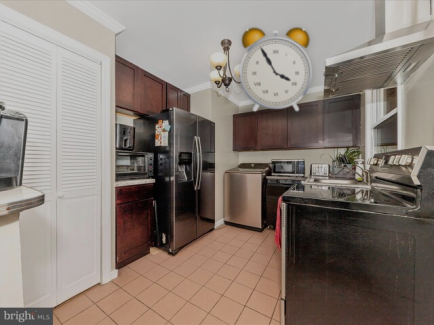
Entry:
3.55
